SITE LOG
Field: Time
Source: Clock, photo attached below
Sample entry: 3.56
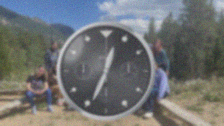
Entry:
12.34
